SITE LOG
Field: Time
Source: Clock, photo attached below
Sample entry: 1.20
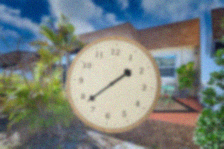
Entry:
1.38
